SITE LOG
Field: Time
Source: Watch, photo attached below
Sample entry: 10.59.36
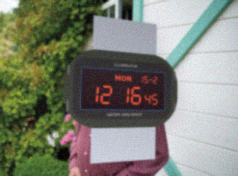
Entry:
12.16.45
